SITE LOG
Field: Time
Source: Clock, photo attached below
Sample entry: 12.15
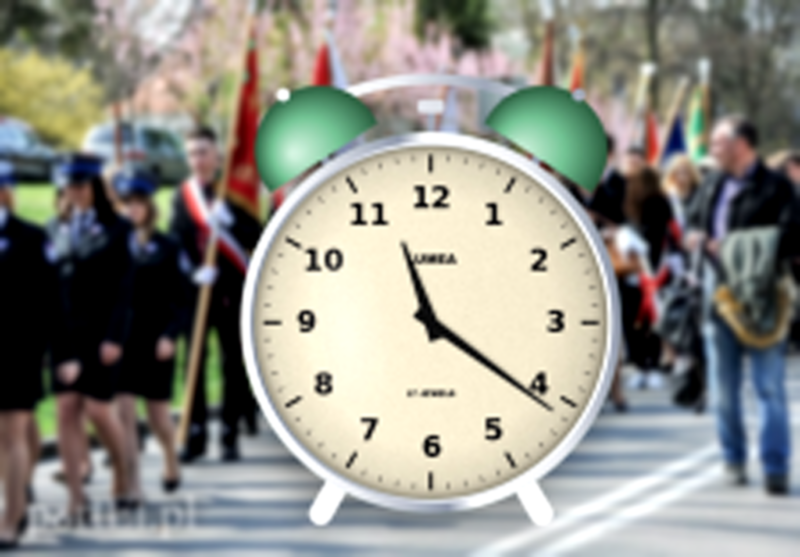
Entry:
11.21
